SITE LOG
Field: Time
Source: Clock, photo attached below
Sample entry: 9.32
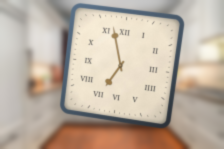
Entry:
6.57
